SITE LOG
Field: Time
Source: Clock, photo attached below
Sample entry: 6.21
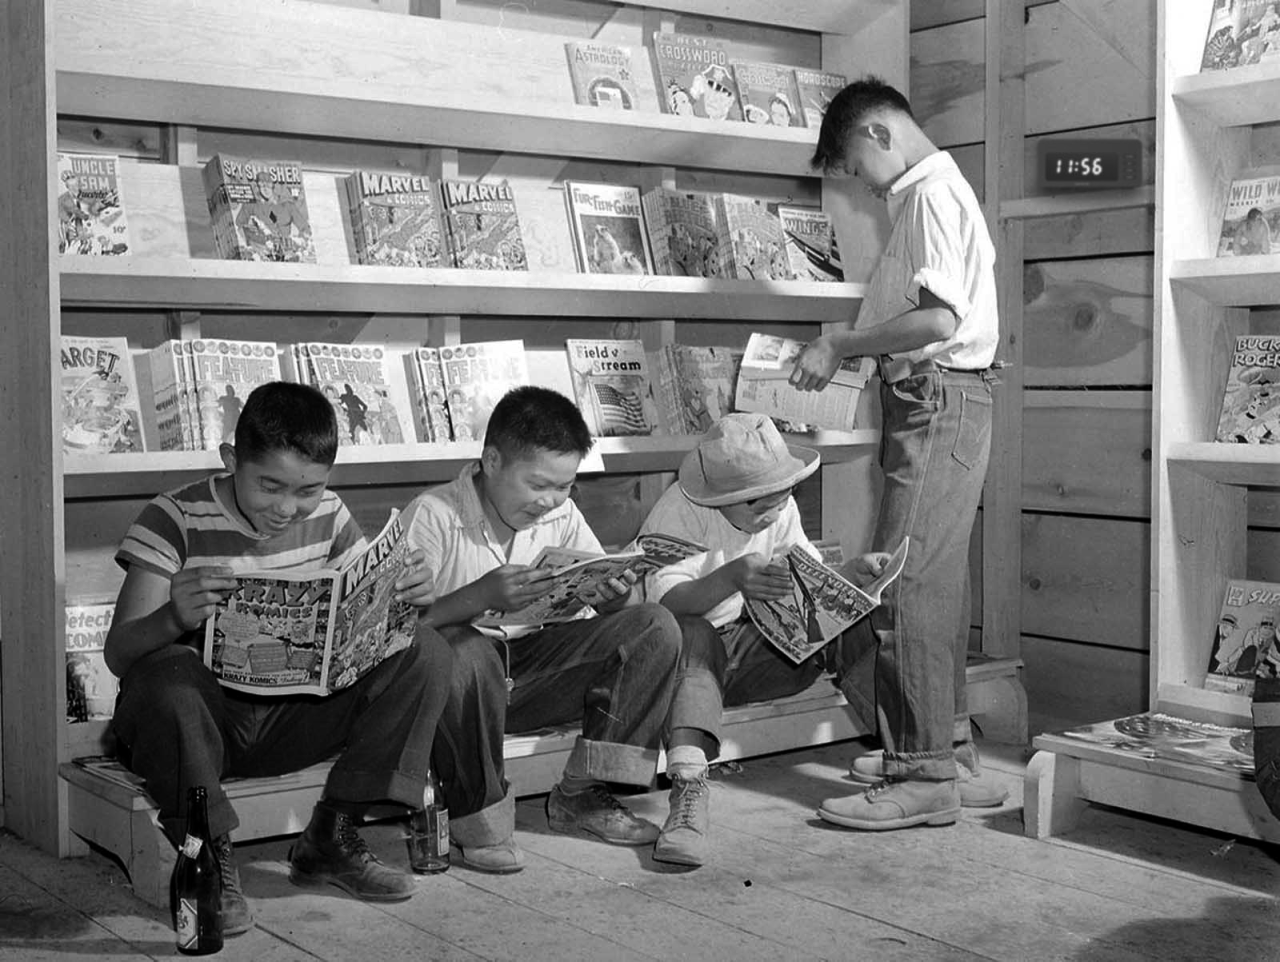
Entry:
11.56
